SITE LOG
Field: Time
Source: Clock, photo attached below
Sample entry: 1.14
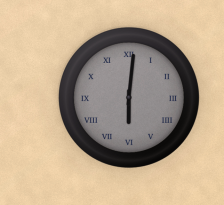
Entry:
6.01
